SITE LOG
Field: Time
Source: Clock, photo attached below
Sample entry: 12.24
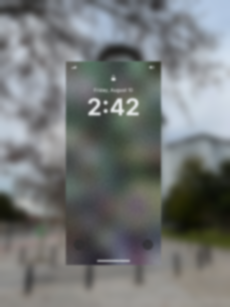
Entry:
2.42
